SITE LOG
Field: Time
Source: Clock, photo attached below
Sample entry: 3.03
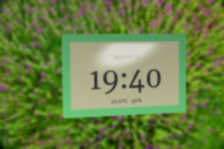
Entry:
19.40
